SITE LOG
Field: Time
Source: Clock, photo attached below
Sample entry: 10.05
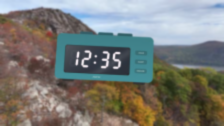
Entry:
12.35
